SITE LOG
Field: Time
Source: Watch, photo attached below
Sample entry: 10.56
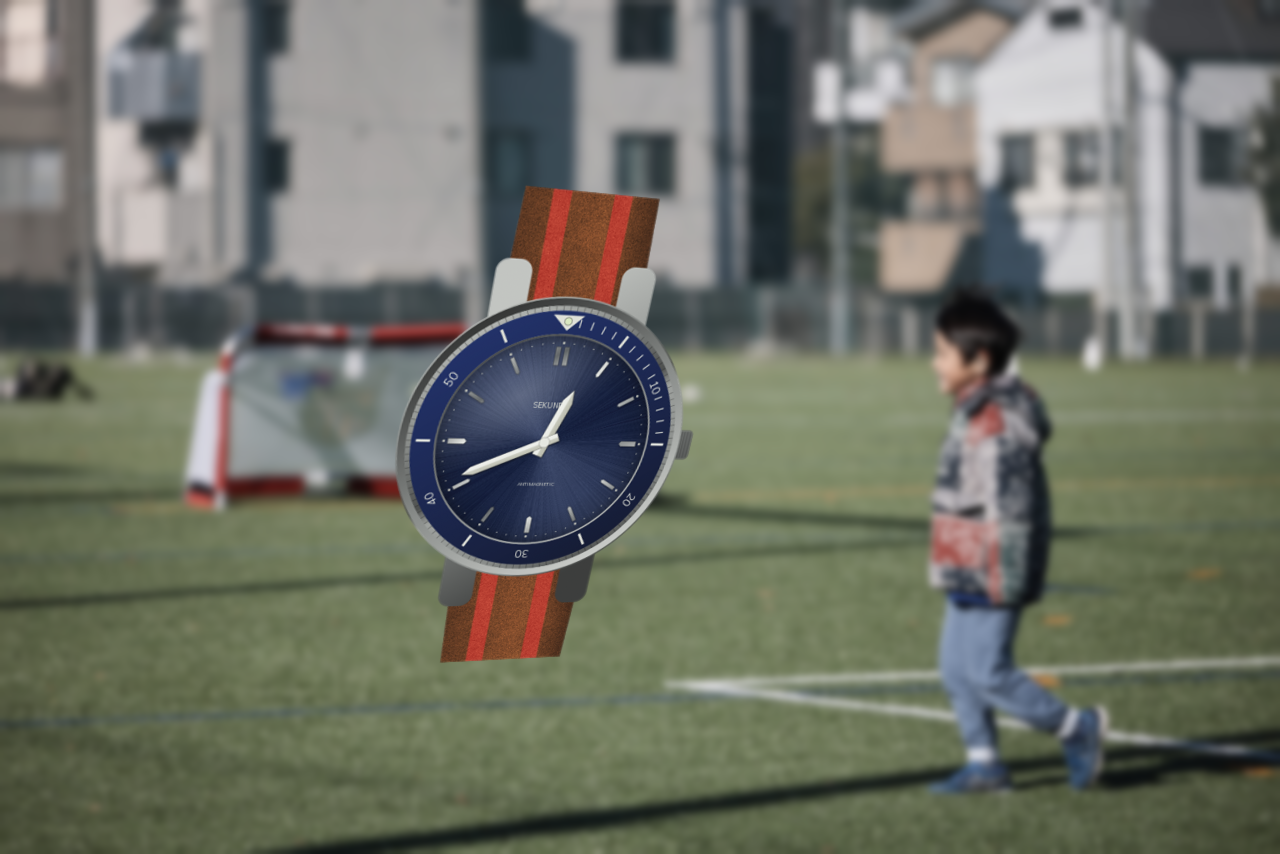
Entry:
12.41
